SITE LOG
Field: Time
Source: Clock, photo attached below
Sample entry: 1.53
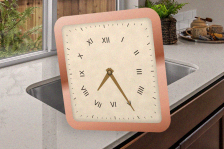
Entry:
7.25
